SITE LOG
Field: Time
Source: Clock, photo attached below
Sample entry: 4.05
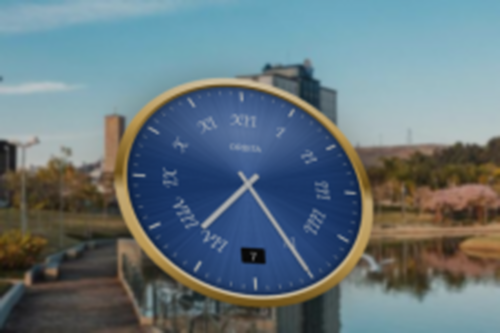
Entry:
7.25
